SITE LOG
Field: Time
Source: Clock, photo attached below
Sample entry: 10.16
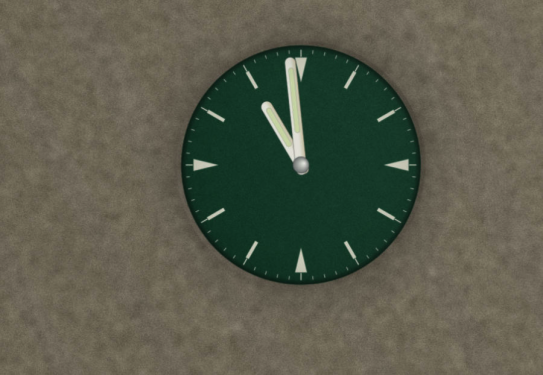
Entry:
10.59
